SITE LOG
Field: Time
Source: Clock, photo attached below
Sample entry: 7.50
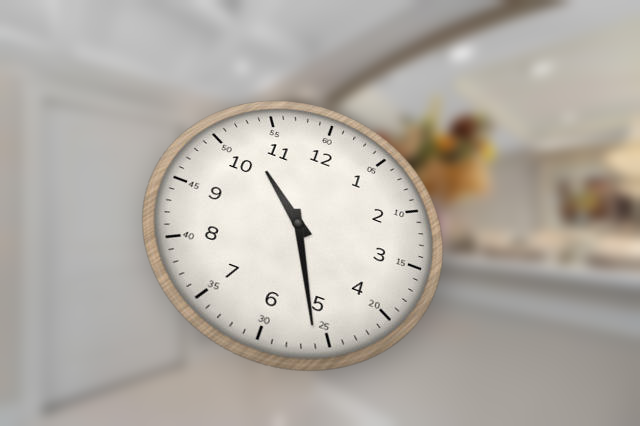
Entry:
10.26
